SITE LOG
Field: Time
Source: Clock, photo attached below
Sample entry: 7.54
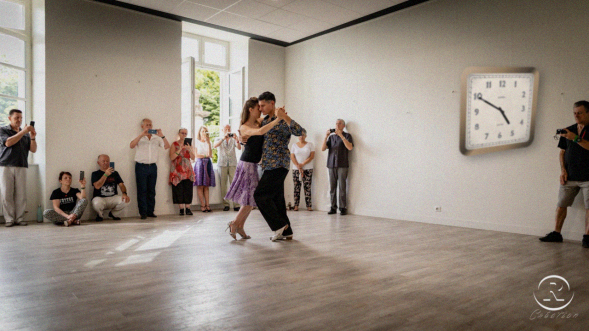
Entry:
4.50
